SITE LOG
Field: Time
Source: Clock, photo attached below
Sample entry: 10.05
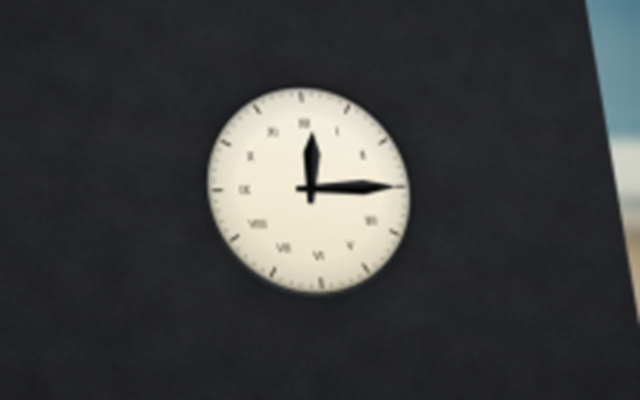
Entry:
12.15
